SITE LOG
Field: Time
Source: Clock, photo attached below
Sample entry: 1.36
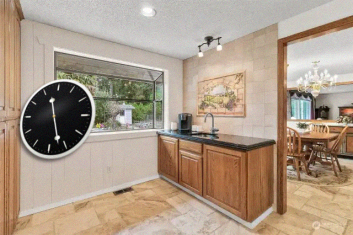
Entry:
11.27
